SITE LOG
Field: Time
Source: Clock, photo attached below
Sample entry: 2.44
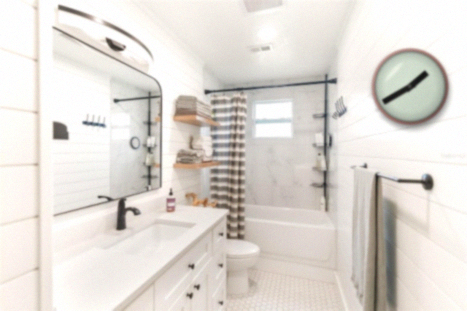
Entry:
1.40
